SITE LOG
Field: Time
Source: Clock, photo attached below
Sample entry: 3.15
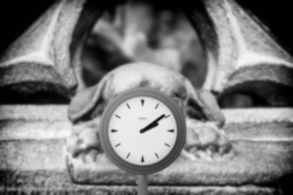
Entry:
2.09
